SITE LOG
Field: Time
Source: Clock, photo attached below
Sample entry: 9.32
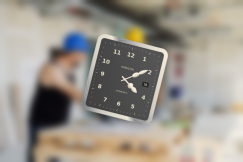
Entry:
4.09
